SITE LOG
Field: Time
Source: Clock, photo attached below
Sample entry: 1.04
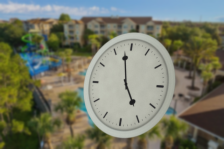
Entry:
4.58
